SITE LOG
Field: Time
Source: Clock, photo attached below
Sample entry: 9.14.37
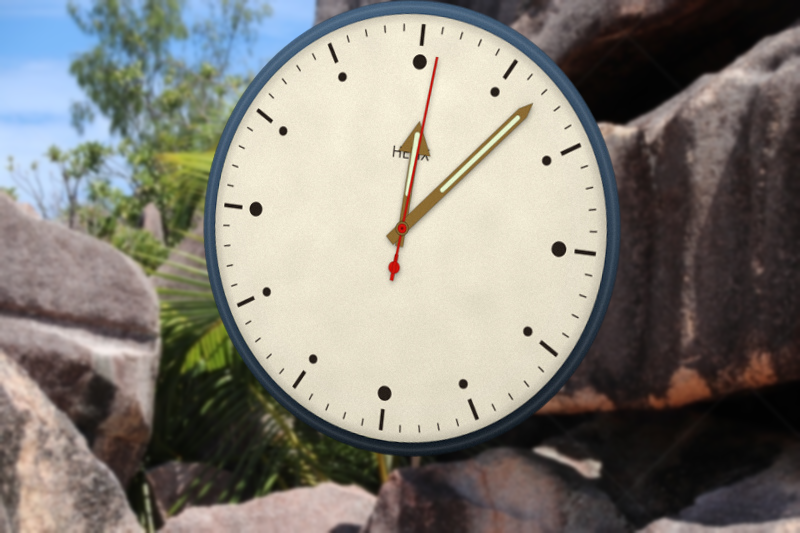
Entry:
12.07.01
